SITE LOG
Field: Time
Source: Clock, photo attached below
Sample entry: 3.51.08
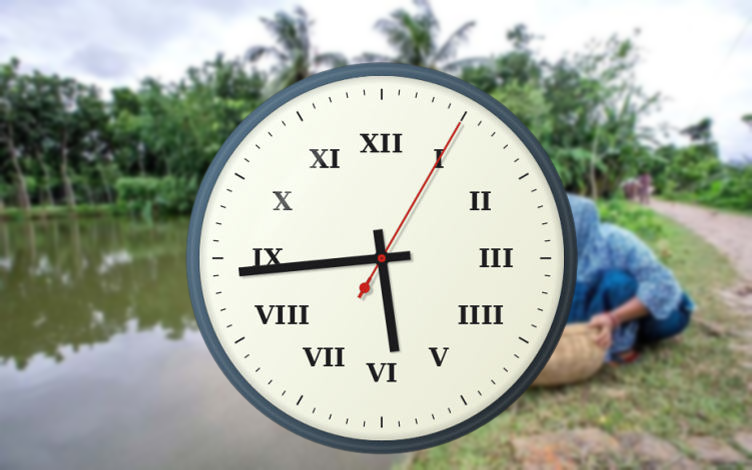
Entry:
5.44.05
